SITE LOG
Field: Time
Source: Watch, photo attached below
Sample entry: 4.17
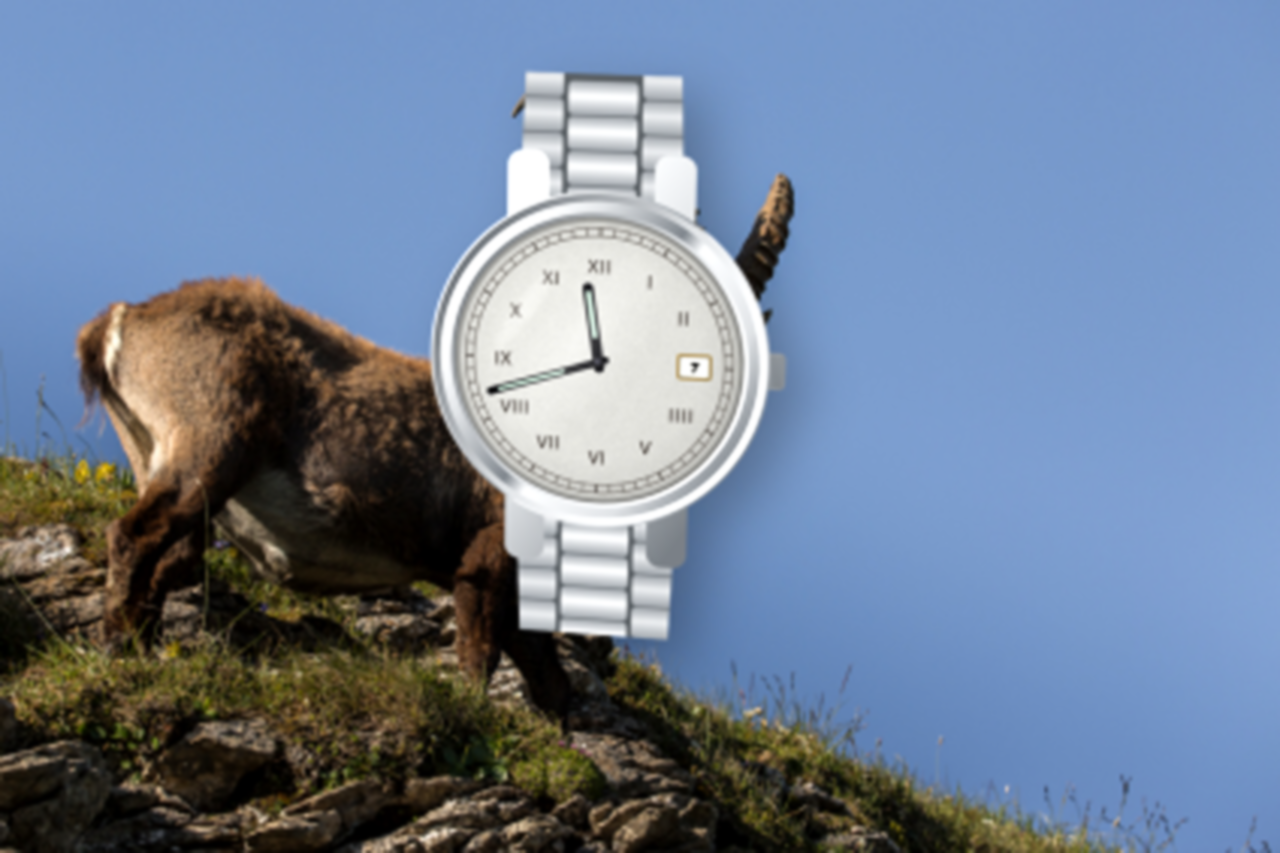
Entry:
11.42
